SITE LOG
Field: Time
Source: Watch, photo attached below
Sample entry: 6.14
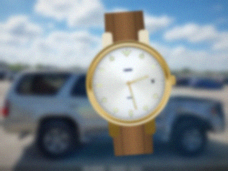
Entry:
2.28
